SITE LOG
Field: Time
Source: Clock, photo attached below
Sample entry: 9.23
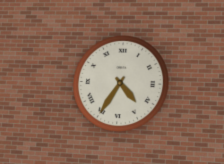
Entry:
4.35
